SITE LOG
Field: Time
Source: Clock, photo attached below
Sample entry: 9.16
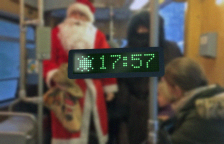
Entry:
17.57
